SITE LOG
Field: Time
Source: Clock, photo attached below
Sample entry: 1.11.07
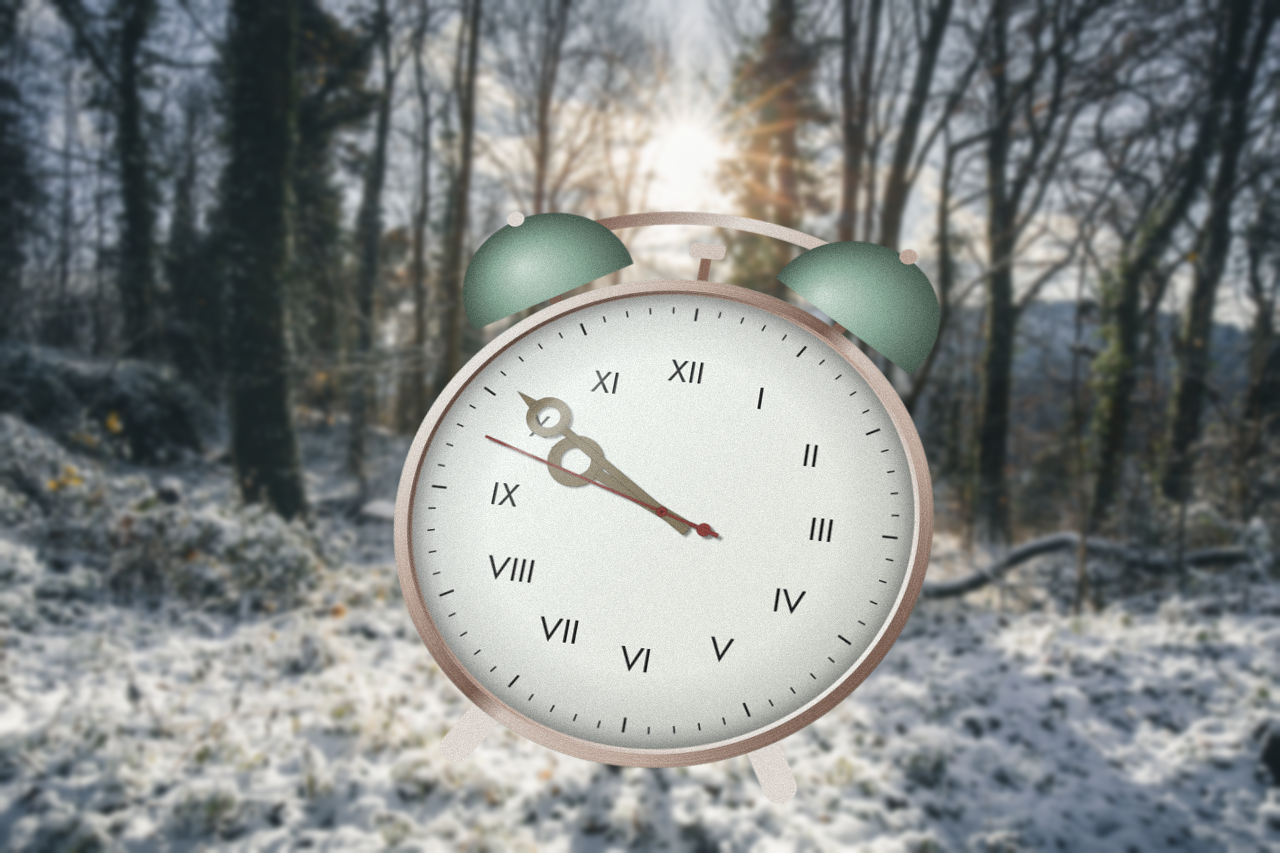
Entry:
9.50.48
